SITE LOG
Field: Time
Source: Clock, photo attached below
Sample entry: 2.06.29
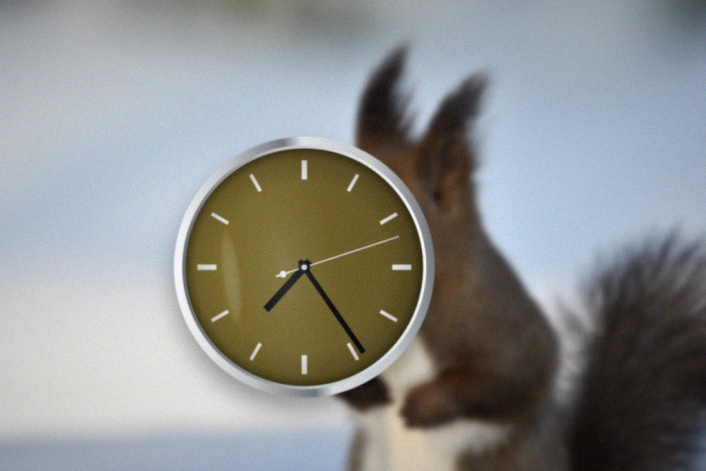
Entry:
7.24.12
